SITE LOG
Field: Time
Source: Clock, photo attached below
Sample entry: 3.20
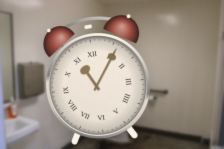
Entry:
11.06
